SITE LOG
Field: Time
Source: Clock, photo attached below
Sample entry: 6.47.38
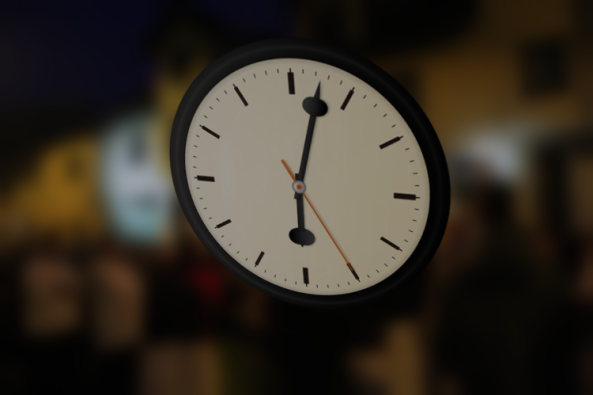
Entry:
6.02.25
